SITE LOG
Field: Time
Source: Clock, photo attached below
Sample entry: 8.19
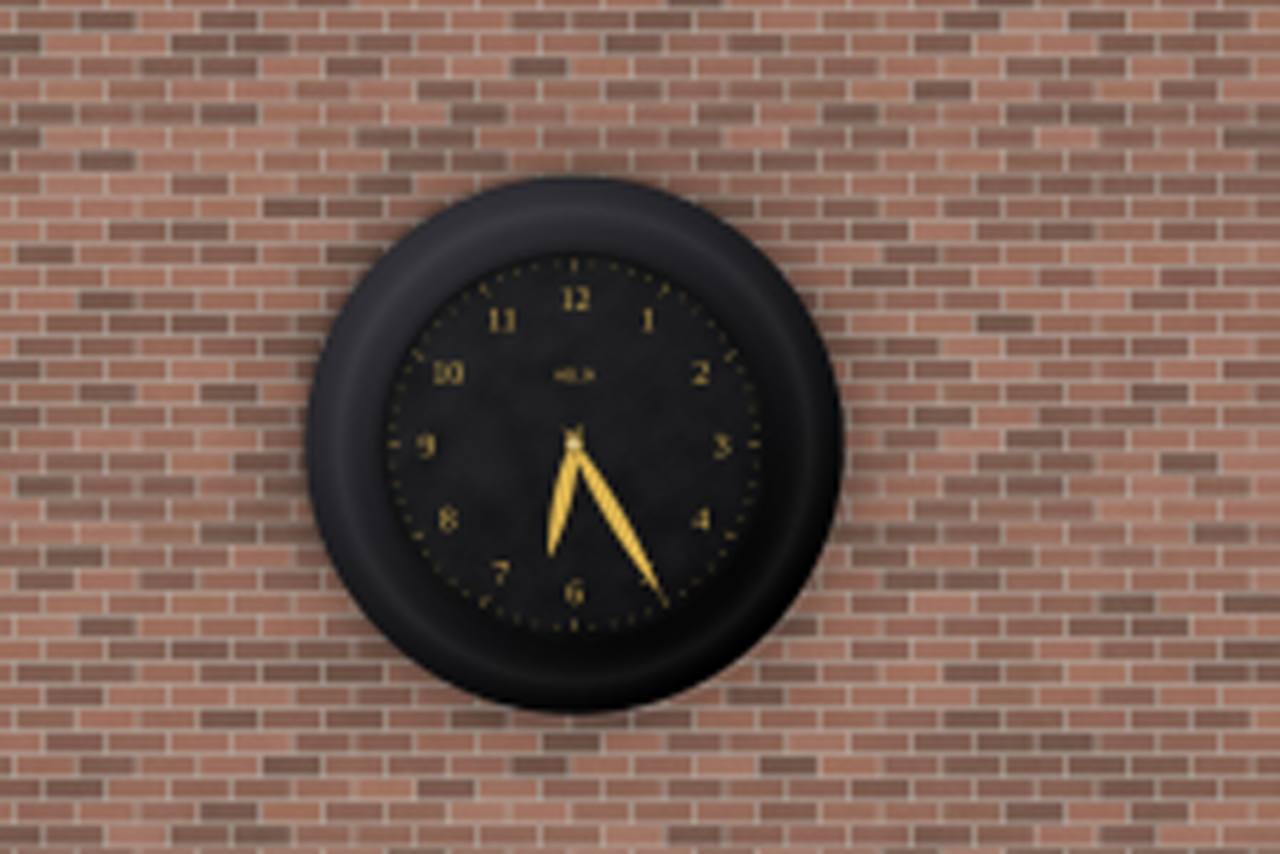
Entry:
6.25
